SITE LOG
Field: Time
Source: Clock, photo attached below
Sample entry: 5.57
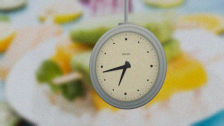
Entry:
6.43
